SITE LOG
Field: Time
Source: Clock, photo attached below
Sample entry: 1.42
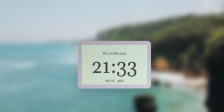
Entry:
21.33
